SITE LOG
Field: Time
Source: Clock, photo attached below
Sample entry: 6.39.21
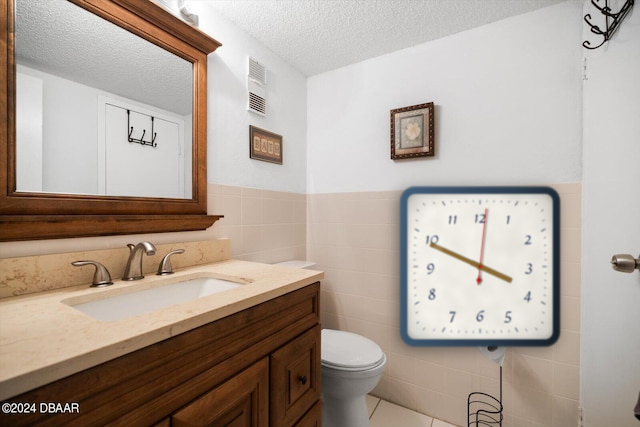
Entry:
3.49.01
